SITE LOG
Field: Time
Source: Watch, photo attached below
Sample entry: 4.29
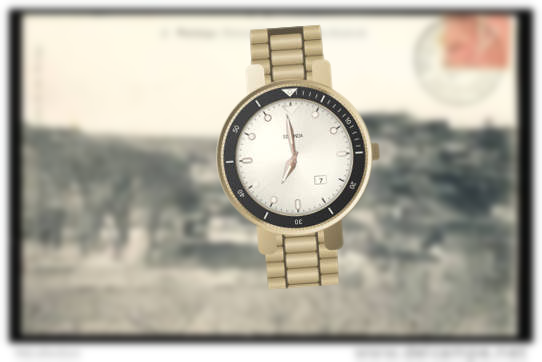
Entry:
6.59
